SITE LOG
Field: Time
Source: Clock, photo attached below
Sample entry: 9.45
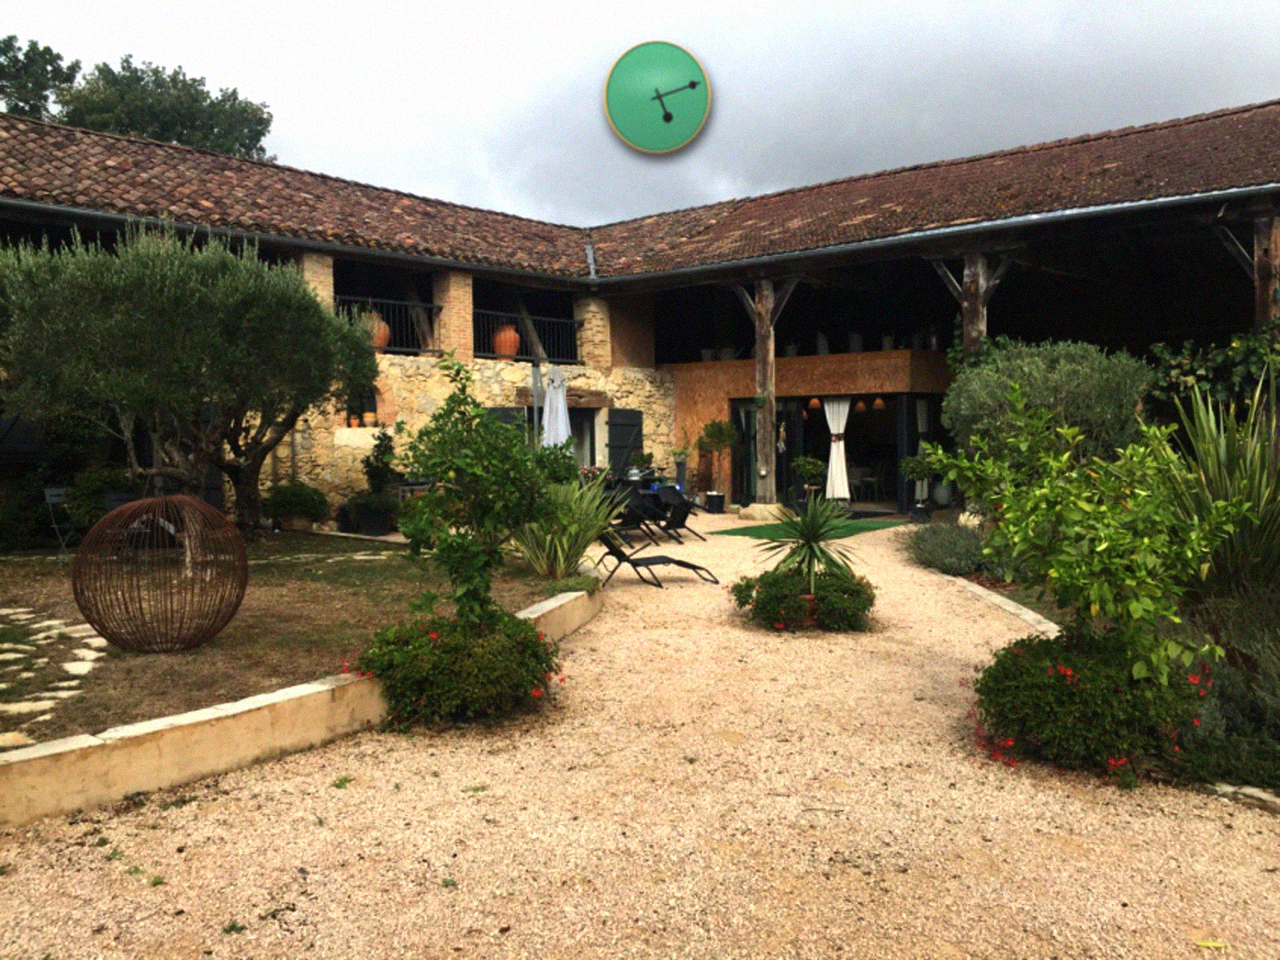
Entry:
5.12
